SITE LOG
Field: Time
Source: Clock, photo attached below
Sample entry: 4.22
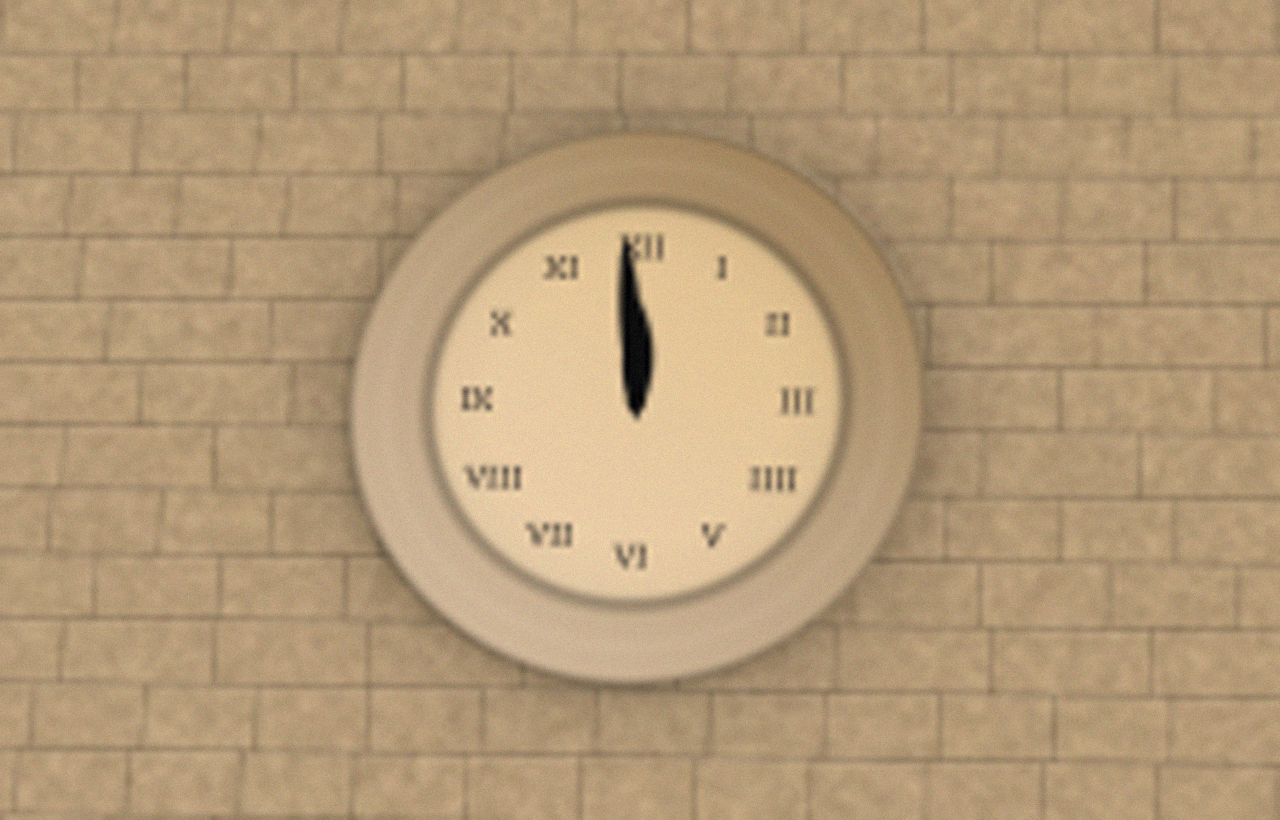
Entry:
11.59
